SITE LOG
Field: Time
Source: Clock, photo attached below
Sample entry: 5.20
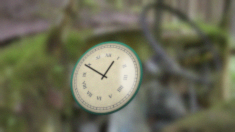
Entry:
12.49
